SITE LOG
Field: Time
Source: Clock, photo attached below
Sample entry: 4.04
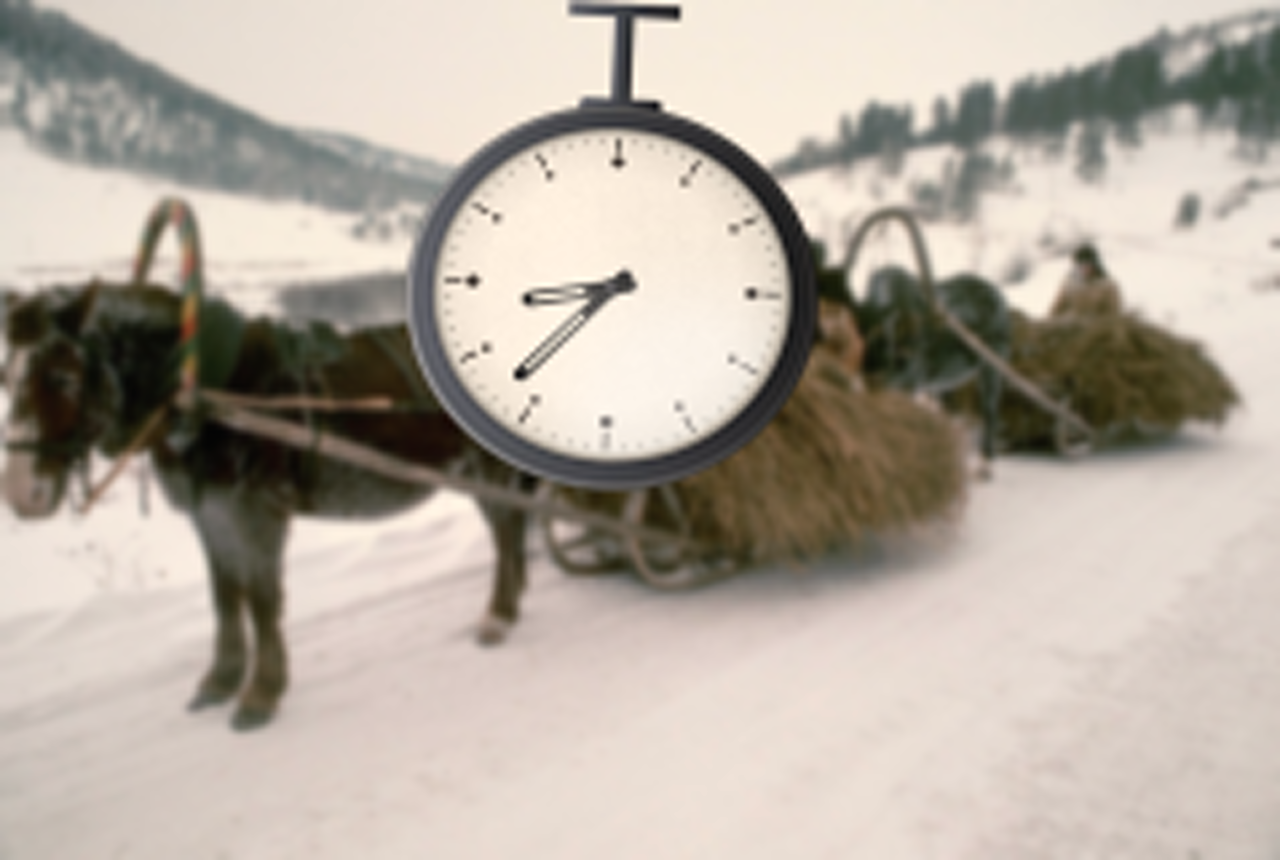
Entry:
8.37
